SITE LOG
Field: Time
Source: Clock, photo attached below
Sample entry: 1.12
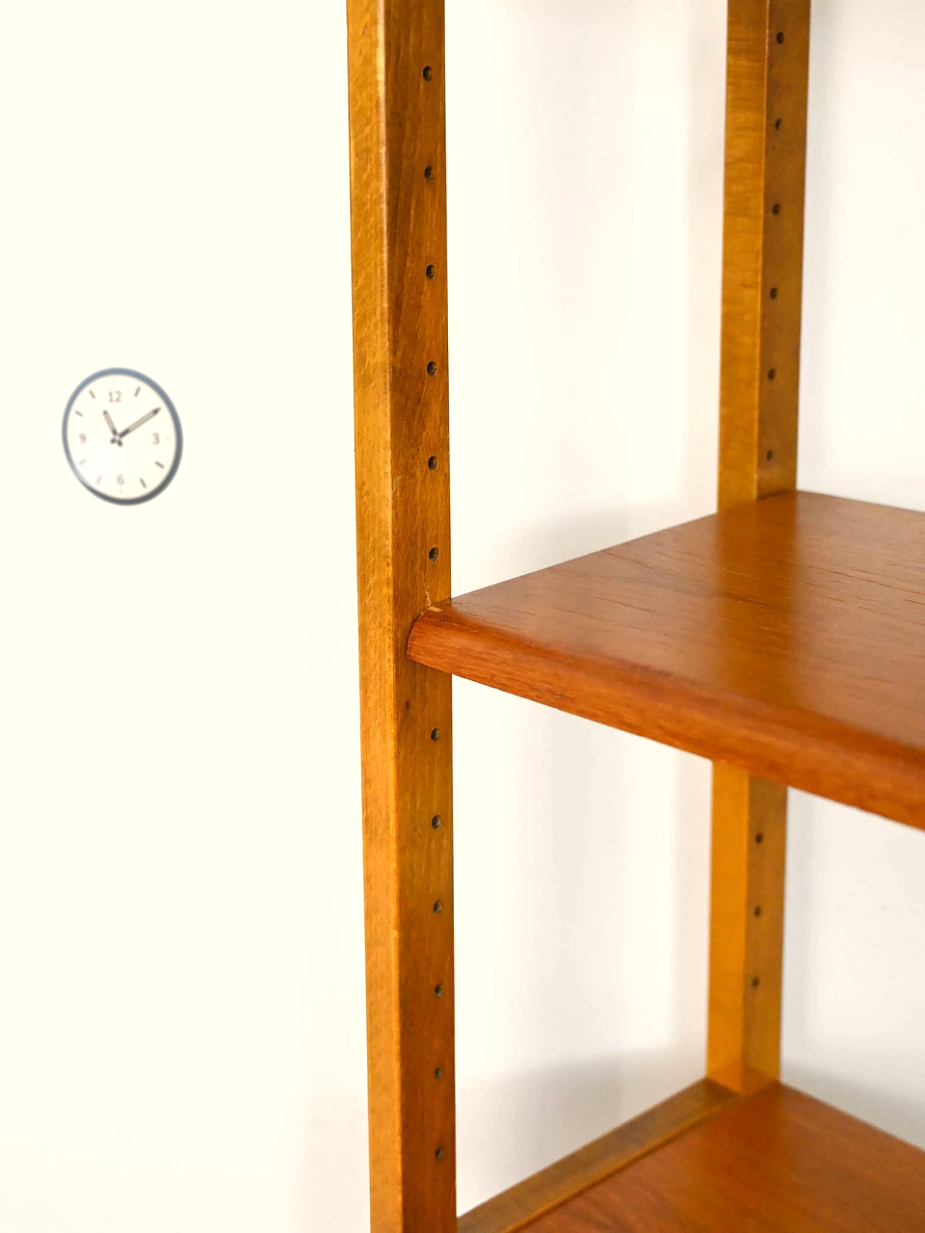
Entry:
11.10
